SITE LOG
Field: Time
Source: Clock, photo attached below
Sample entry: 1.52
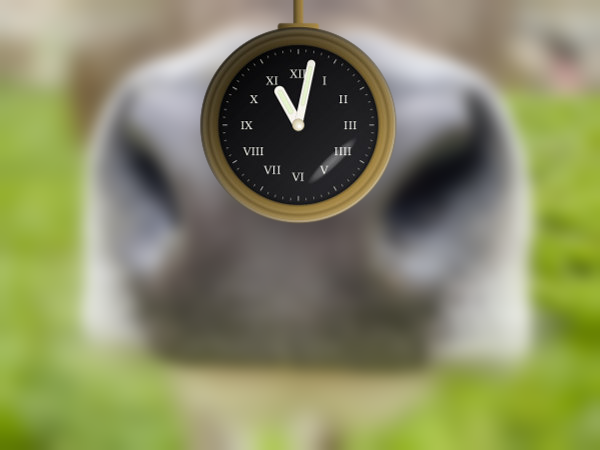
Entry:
11.02
